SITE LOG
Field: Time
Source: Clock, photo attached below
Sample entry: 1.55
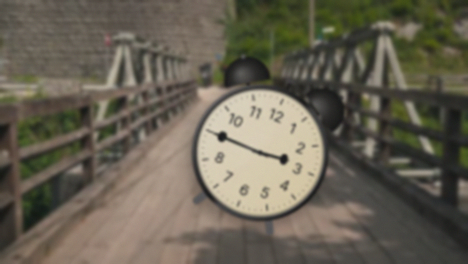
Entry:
2.45
